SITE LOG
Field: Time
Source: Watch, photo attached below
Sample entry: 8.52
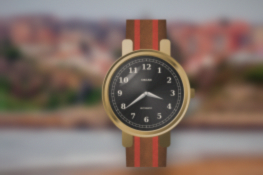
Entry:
3.39
